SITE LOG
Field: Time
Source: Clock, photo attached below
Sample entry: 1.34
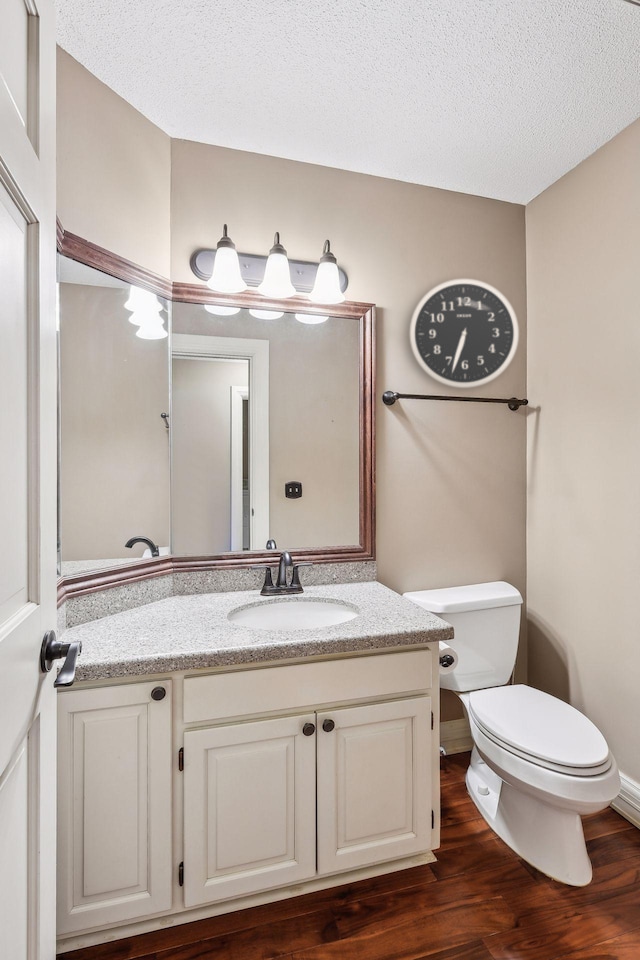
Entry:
6.33
